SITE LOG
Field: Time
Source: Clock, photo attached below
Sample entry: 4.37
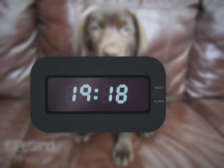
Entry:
19.18
